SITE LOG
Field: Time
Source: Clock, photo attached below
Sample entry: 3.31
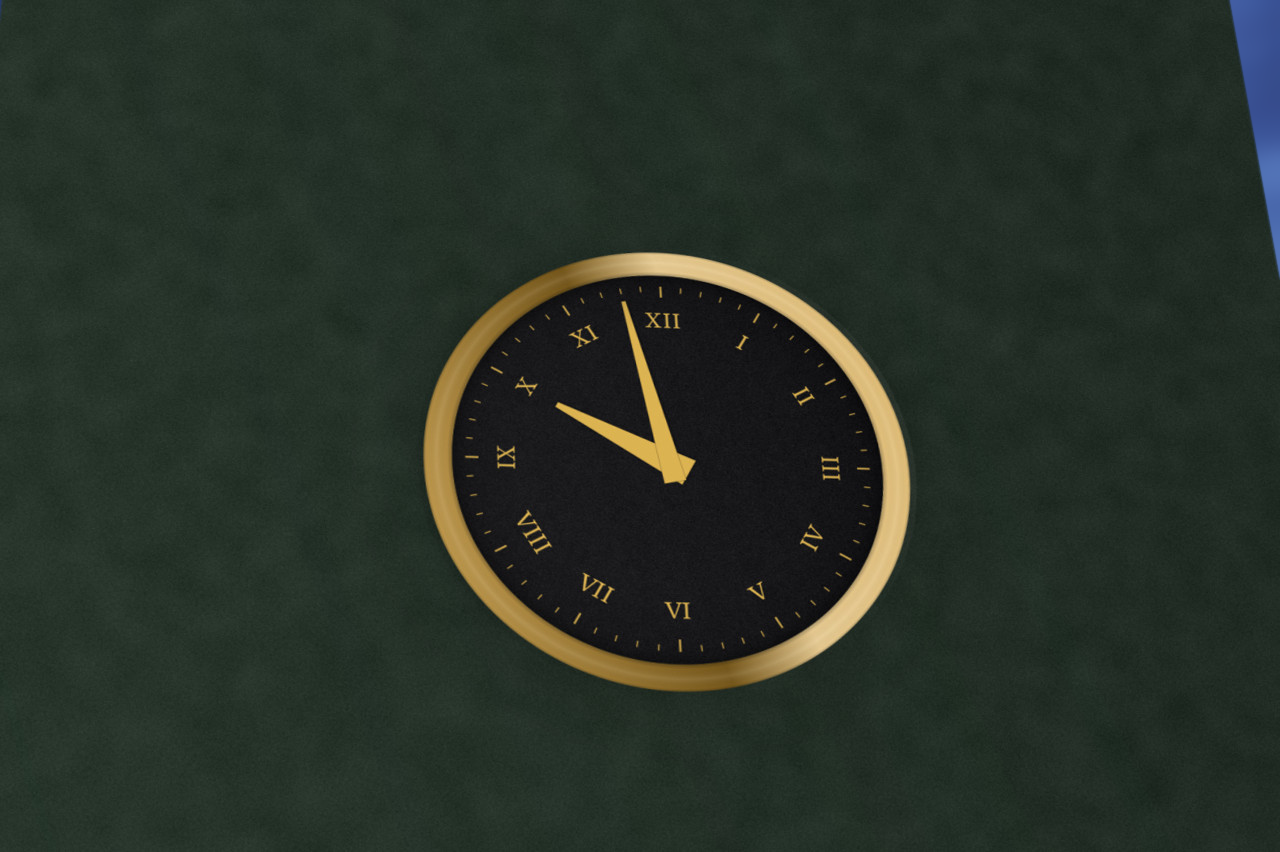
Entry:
9.58
